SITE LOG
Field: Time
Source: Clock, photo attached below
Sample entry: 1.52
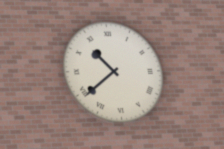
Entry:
10.39
